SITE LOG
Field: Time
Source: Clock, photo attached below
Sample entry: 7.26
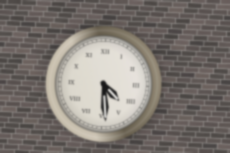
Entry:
4.29
